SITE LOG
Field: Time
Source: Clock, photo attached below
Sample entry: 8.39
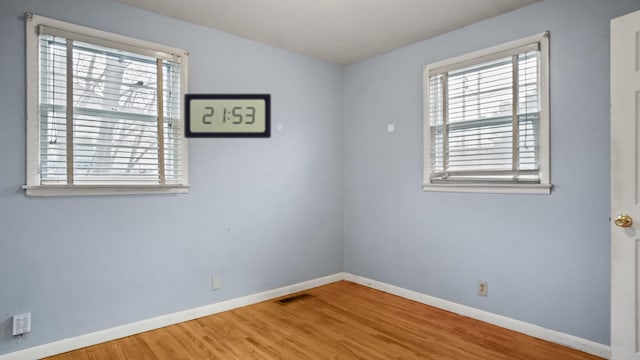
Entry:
21.53
